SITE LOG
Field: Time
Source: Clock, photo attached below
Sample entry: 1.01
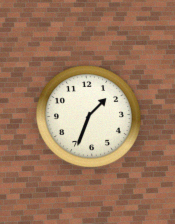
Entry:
1.34
